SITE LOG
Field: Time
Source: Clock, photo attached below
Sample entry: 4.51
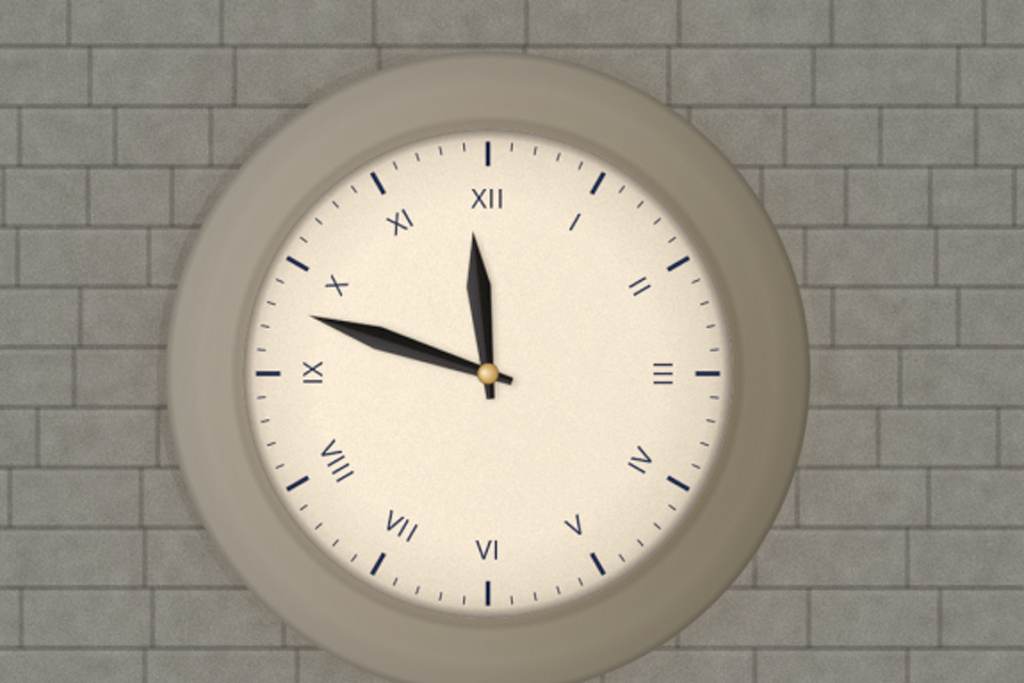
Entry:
11.48
